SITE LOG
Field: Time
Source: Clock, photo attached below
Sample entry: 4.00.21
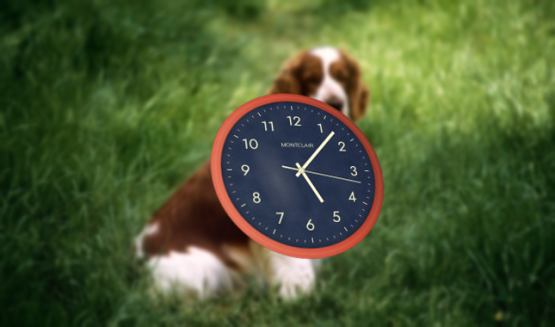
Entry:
5.07.17
